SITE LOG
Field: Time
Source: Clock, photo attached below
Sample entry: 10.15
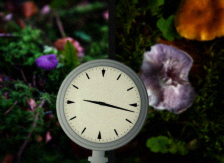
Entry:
9.17
